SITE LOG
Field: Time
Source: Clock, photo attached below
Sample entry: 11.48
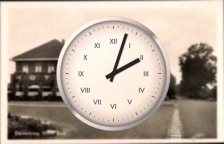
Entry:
2.03
